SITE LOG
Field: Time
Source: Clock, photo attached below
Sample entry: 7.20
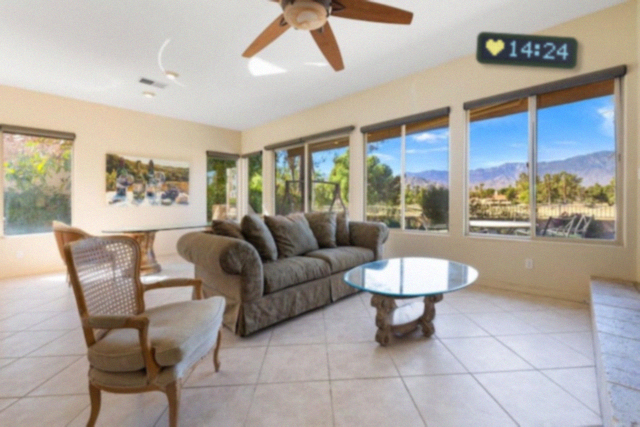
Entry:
14.24
